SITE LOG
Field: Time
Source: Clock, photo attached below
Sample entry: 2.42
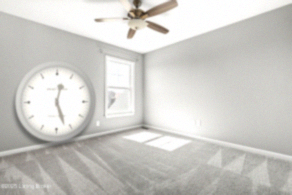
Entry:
12.27
